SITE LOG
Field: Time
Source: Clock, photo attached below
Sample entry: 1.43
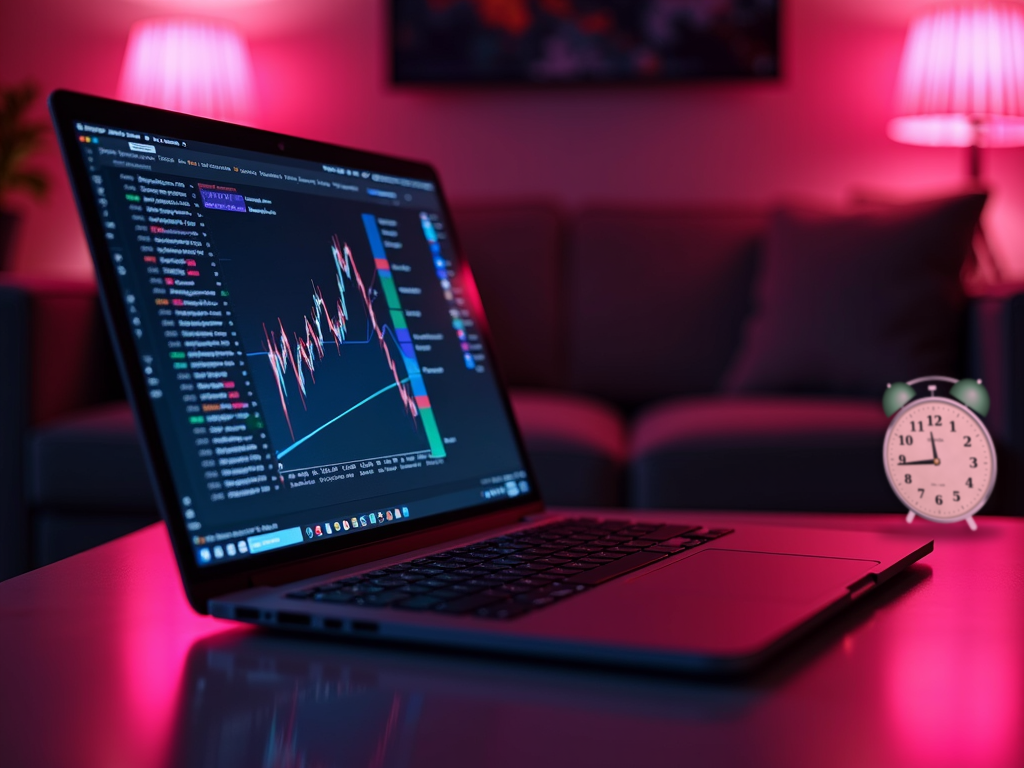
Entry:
11.44
